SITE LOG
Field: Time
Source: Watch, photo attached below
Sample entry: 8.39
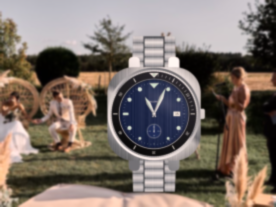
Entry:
11.04
